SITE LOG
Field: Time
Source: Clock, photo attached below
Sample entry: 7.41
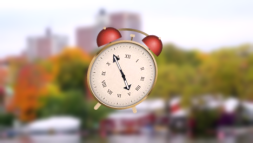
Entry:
4.54
